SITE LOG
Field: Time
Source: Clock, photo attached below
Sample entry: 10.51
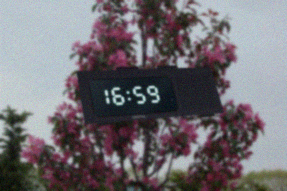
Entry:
16.59
